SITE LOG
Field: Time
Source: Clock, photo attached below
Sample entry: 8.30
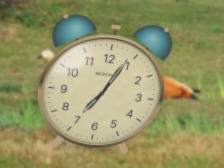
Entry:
7.04
